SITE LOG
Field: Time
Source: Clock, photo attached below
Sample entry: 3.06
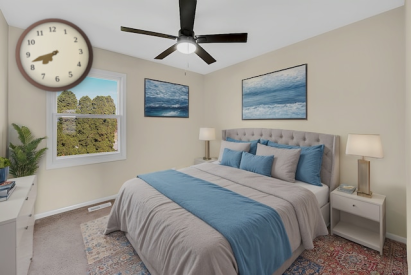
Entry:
7.42
